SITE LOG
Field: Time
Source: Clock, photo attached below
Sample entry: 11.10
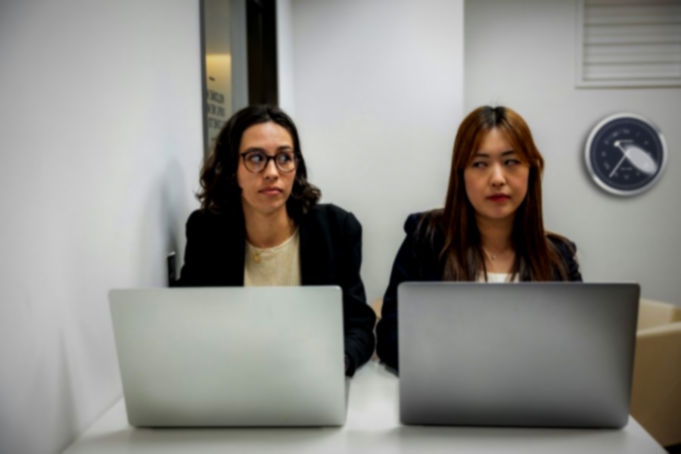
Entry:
10.36
